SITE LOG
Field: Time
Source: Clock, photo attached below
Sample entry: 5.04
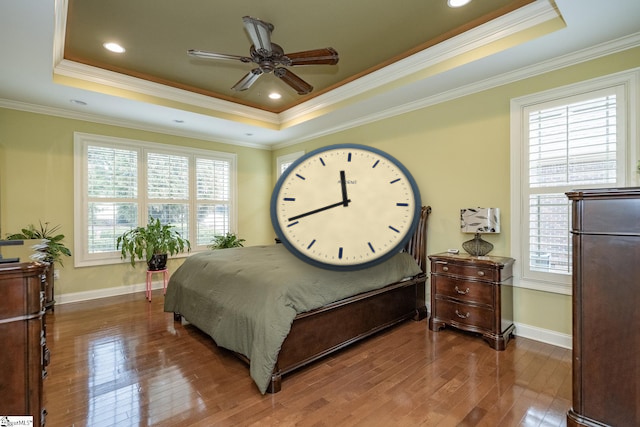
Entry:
11.41
